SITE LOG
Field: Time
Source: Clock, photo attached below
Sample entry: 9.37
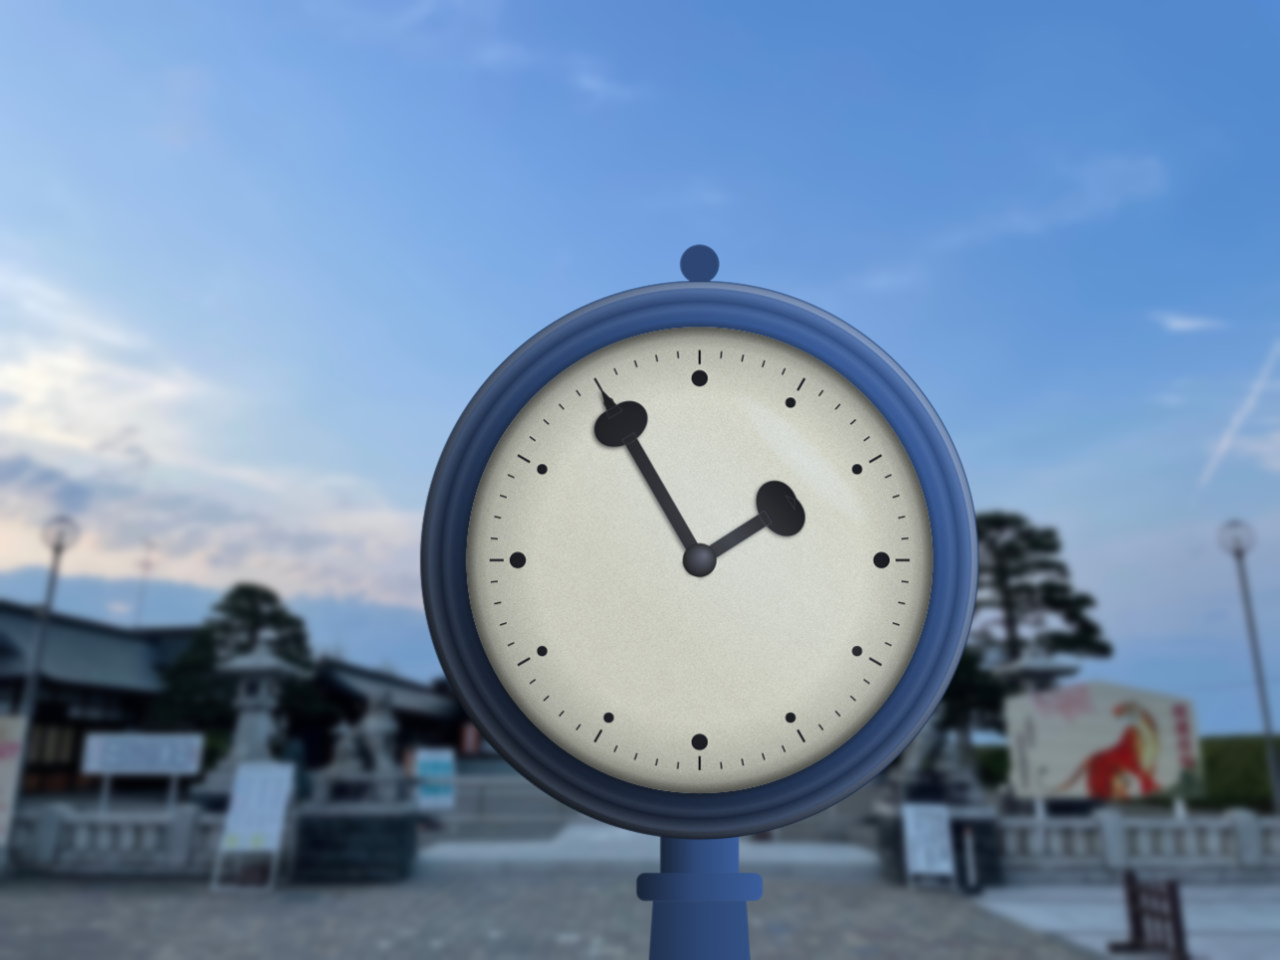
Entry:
1.55
